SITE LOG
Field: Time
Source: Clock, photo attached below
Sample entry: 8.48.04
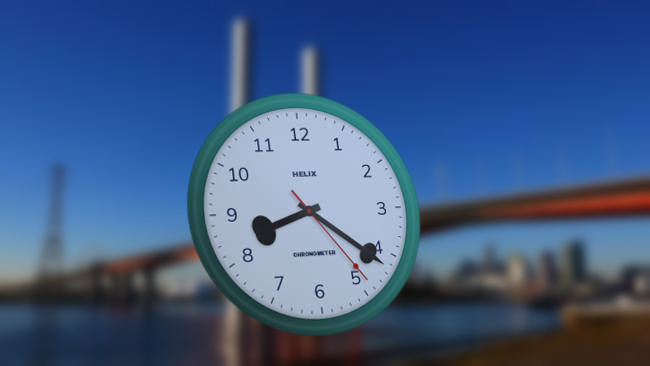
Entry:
8.21.24
